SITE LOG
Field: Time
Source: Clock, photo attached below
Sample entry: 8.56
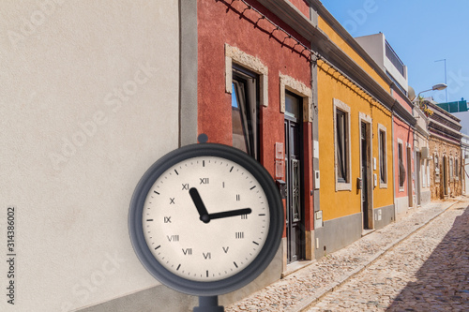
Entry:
11.14
